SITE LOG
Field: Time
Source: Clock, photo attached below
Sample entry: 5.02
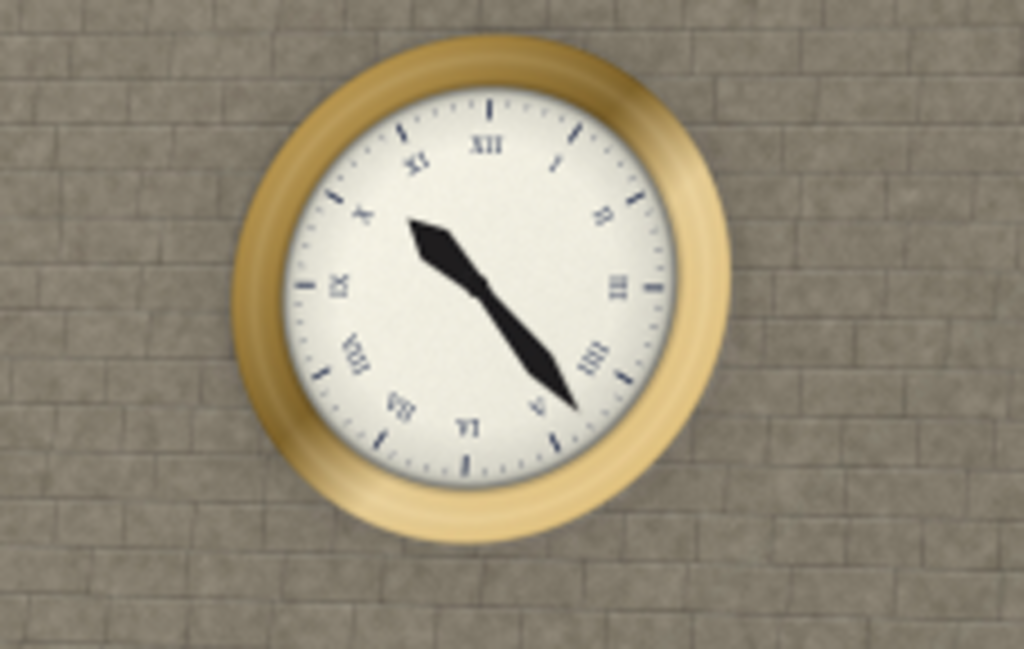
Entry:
10.23
